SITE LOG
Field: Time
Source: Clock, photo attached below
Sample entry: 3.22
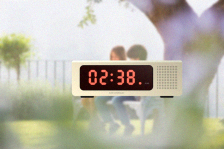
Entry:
2.38
